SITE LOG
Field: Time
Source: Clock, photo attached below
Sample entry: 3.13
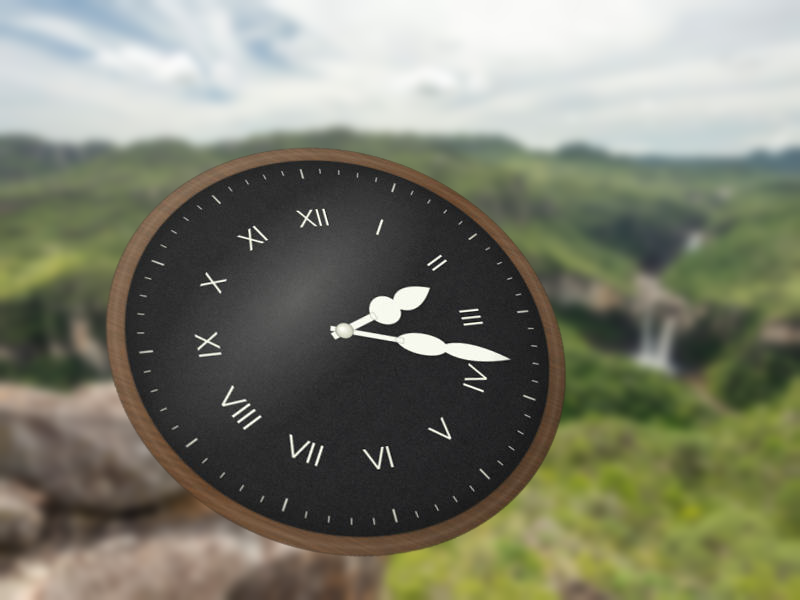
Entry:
2.18
